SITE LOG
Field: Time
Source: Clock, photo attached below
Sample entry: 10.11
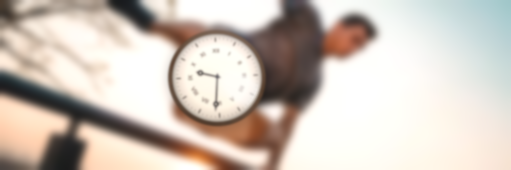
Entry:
9.31
